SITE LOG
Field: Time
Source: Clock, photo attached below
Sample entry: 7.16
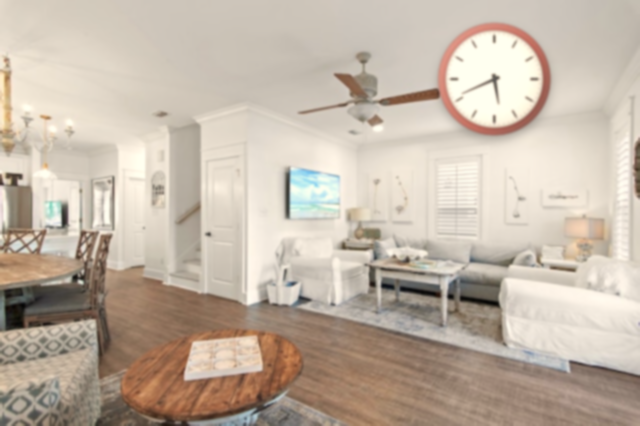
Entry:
5.41
